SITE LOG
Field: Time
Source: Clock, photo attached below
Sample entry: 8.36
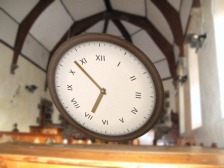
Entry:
6.53
